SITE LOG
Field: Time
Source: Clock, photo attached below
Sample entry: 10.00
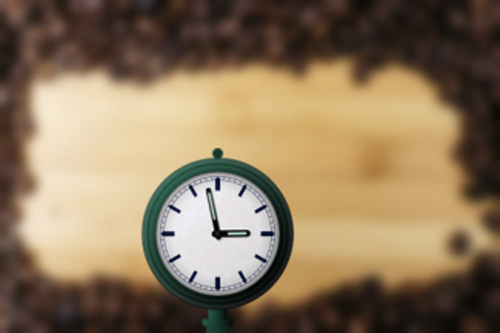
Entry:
2.58
